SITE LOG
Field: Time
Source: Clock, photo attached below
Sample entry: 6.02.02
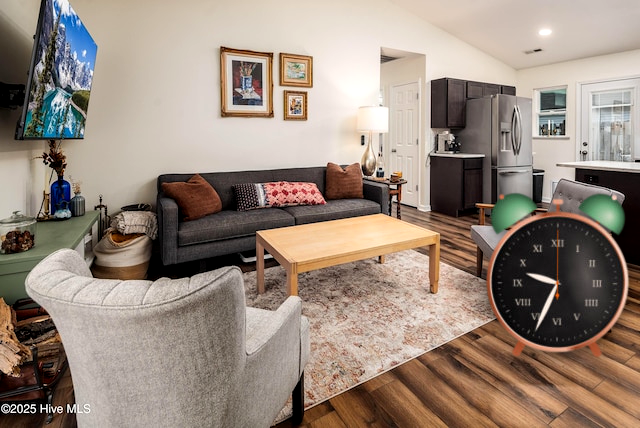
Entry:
9.34.00
